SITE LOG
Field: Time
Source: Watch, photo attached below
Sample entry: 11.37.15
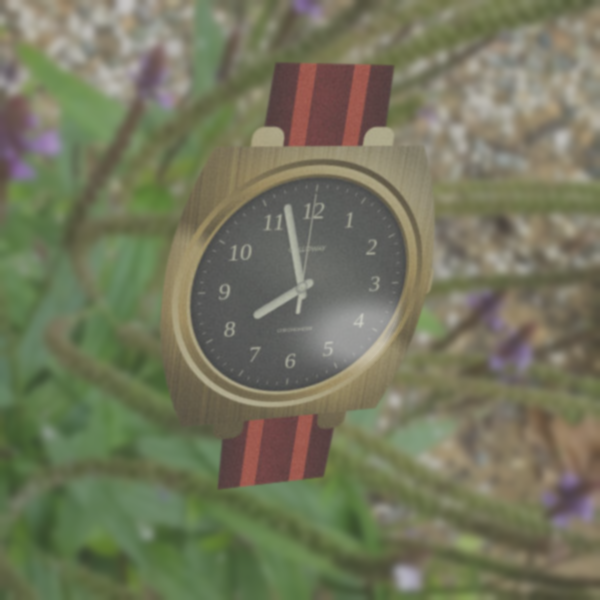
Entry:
7.57.00
